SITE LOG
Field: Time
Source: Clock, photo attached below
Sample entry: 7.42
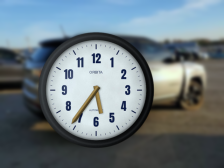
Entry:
5.36
